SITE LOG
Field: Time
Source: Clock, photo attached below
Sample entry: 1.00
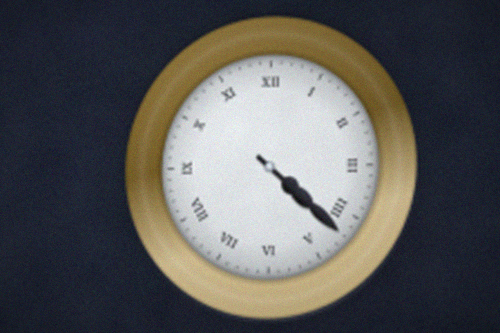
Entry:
4.22
